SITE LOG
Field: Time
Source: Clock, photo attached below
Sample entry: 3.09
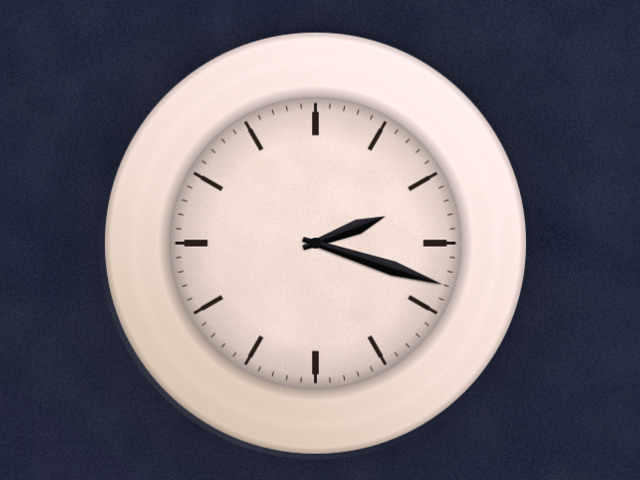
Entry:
2.18
